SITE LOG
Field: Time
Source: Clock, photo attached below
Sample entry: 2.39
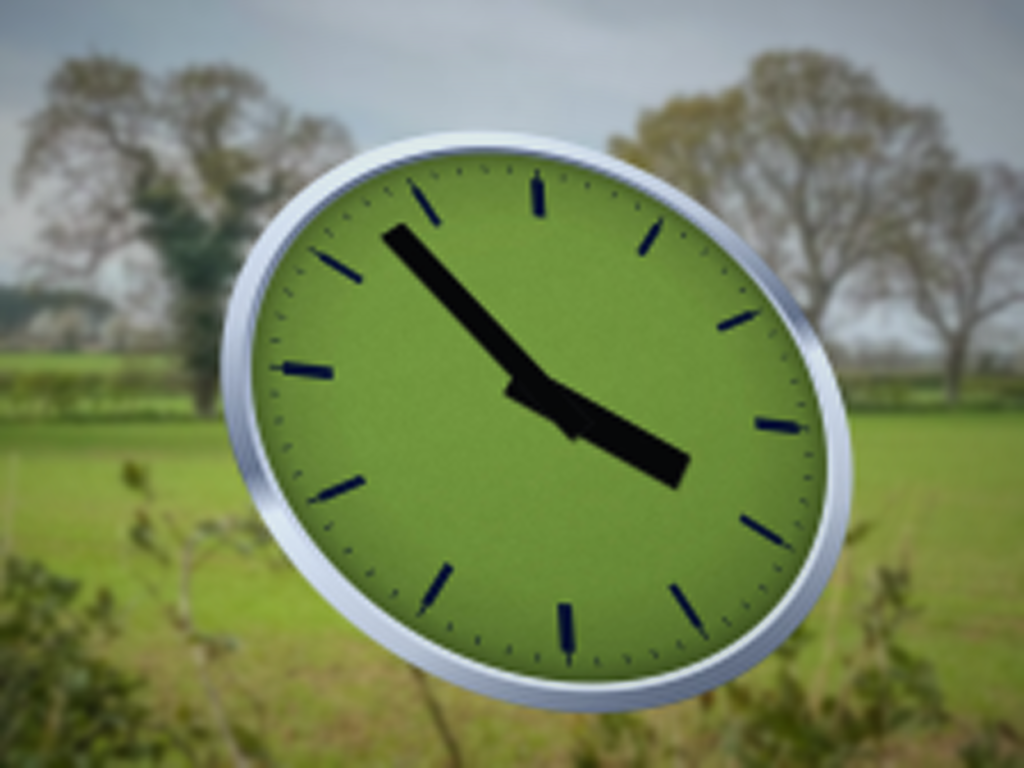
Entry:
3.53
